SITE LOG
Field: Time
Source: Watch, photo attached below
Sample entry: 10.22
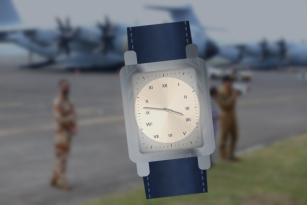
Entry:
3.47
